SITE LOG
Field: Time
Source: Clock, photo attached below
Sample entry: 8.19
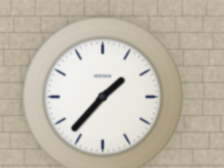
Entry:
1.37
